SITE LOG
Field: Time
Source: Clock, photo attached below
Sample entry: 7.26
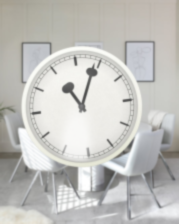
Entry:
11.04
